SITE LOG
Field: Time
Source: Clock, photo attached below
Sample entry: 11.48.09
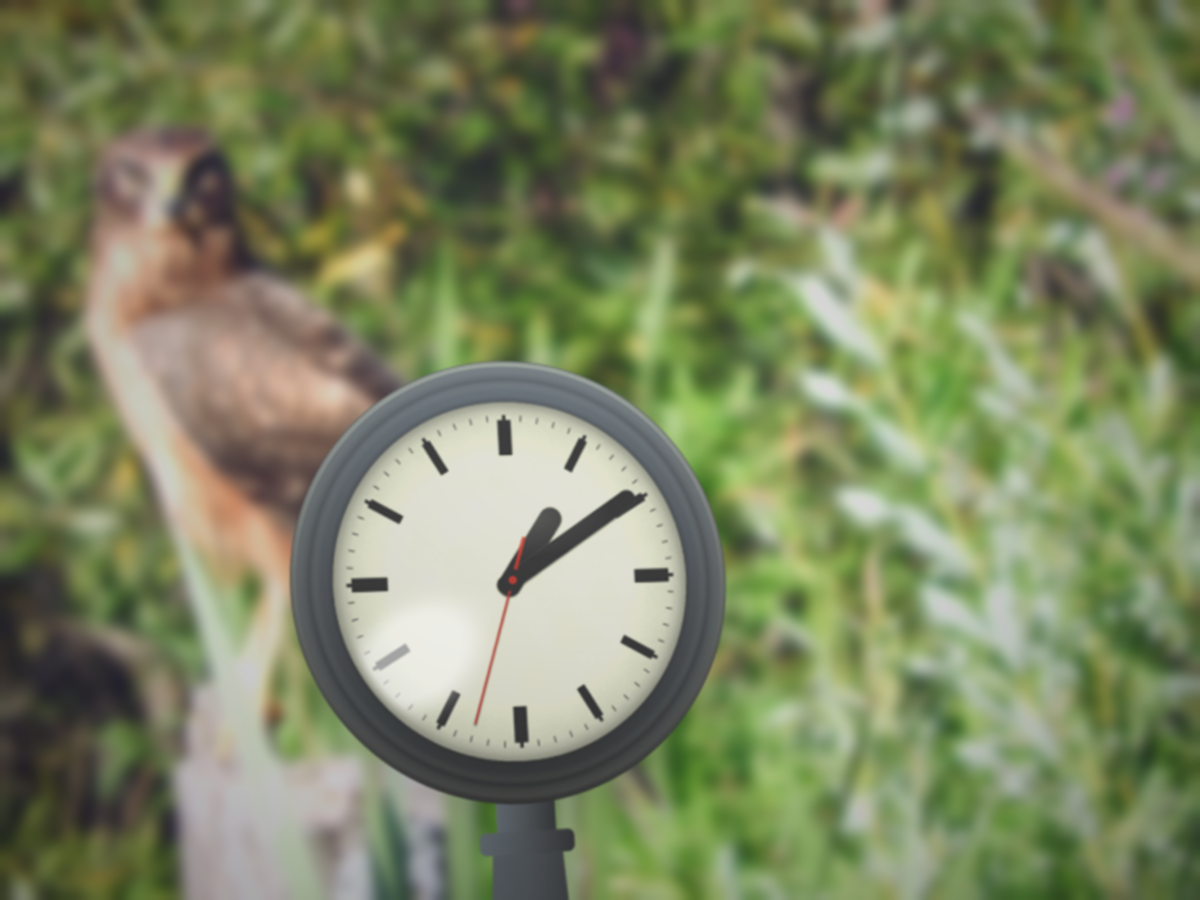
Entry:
1.09.33
